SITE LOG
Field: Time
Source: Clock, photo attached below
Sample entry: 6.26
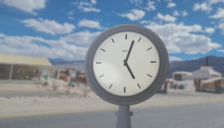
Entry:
5.03
